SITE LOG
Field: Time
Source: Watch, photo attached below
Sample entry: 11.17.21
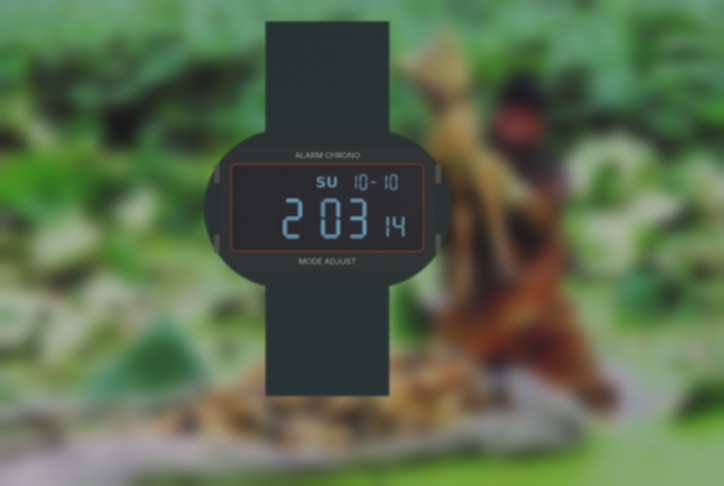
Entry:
2.03.14
